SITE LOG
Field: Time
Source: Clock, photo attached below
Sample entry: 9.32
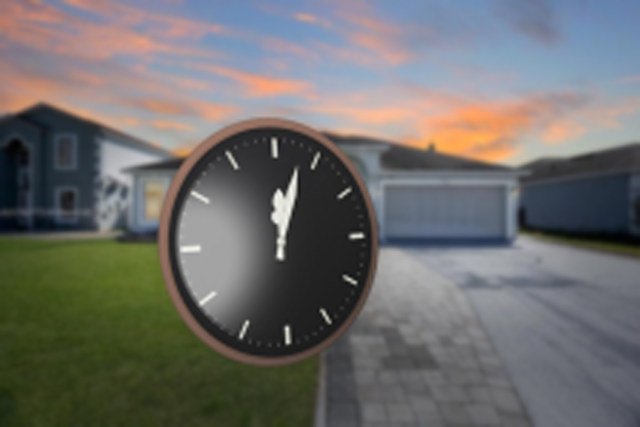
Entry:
12.03
